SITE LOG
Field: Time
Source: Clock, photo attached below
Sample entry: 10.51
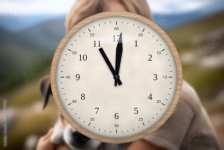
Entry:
11.01
